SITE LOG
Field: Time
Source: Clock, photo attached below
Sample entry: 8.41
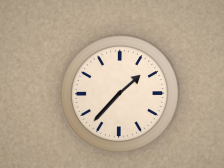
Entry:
1.37
